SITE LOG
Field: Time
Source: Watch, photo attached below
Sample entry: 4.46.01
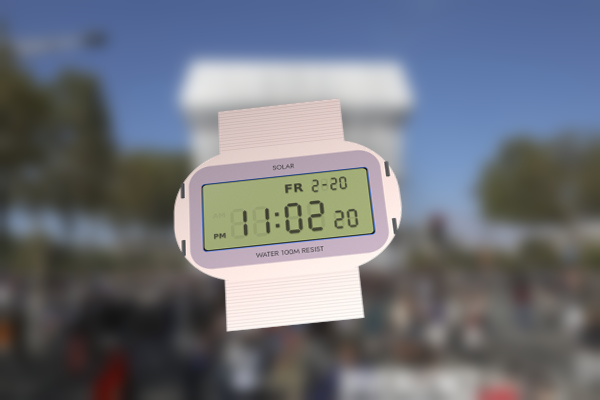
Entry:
11.02.20
